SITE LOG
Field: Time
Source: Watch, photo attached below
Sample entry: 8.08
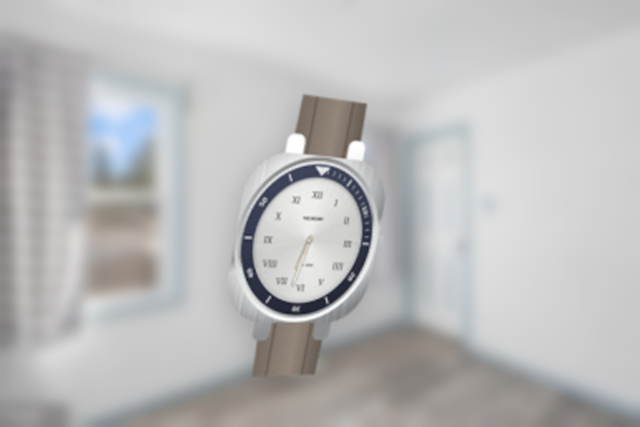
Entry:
6.32
